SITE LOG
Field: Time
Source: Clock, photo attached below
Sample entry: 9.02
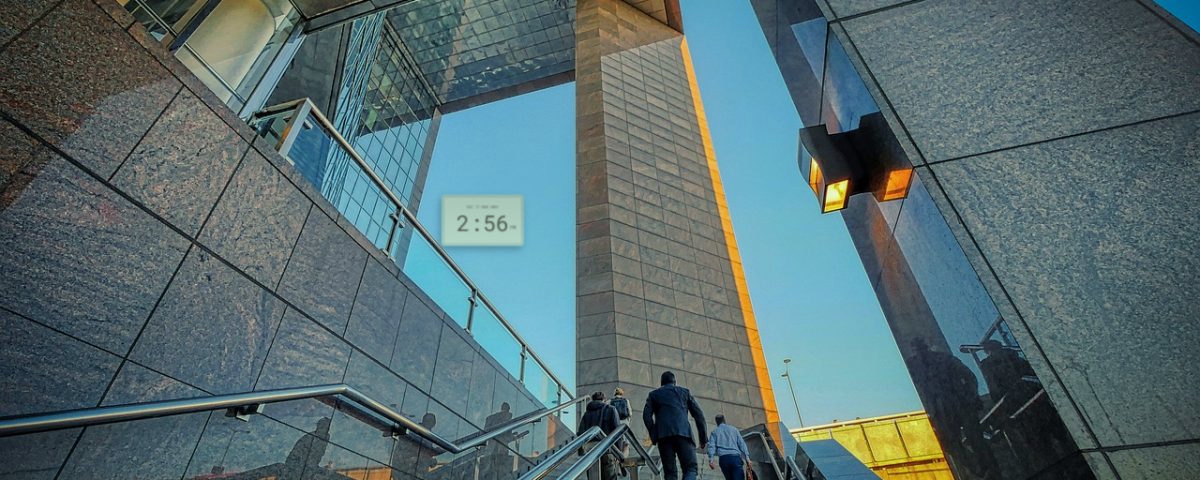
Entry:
2.56
